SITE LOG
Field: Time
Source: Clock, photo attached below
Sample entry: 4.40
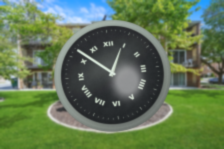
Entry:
12.52
